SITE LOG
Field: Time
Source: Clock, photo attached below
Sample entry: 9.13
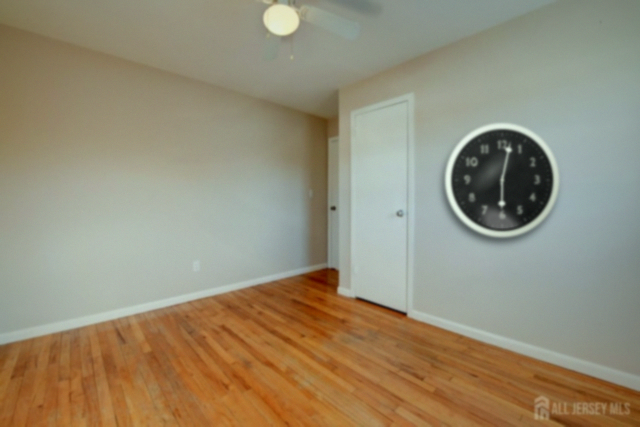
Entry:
6.02
